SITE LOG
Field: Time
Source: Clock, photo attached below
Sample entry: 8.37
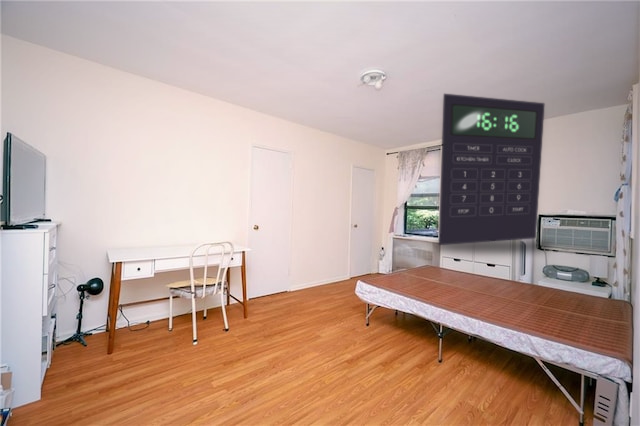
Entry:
16.16
